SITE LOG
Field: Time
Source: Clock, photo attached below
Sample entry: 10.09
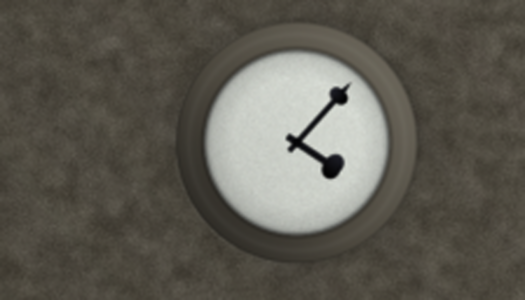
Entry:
4.07
